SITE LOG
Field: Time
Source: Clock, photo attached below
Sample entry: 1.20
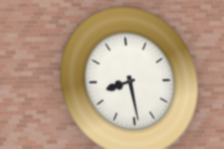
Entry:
8.29
